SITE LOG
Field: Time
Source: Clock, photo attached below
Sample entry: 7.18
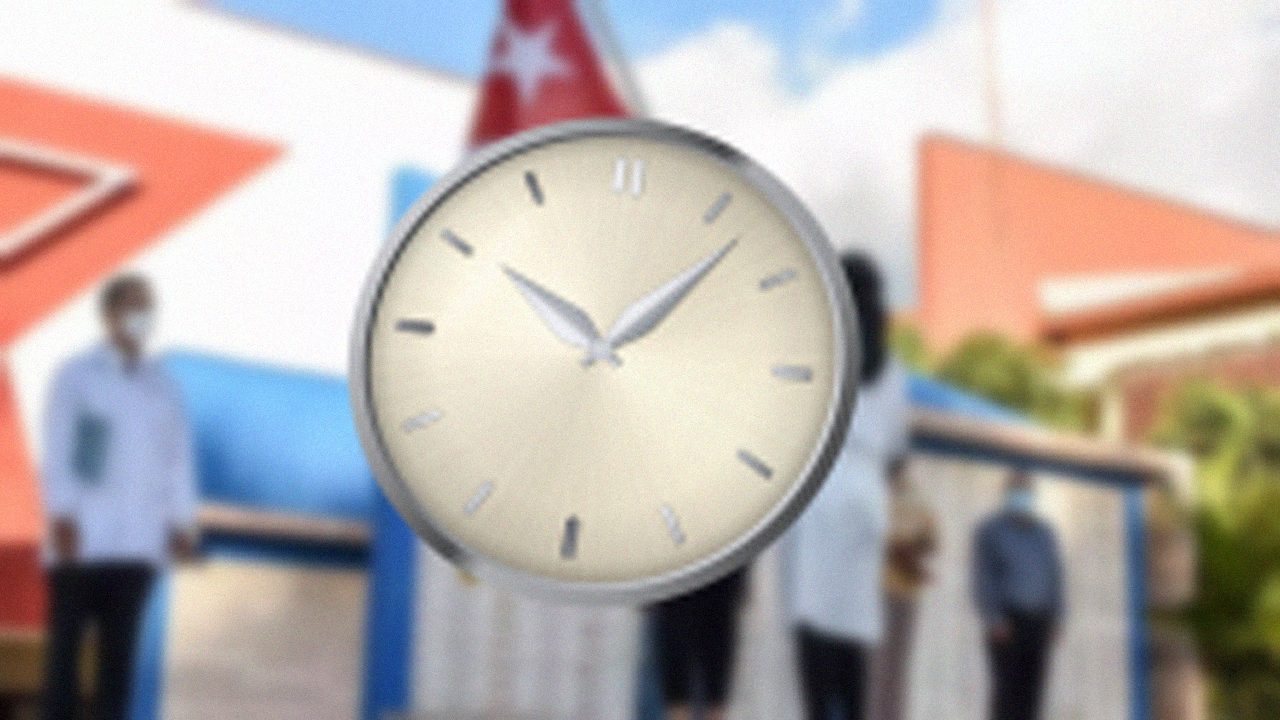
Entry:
10.07
